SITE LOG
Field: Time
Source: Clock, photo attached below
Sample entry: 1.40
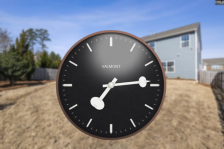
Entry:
7.14
